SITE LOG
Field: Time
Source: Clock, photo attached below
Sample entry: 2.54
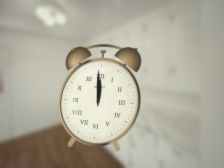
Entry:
11.59
